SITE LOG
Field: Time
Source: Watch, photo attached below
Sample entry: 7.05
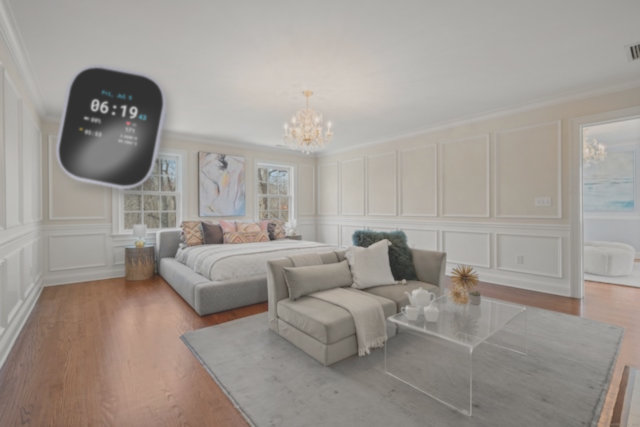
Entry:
6.19
